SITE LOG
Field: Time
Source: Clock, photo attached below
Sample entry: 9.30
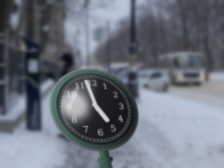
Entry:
4.58
